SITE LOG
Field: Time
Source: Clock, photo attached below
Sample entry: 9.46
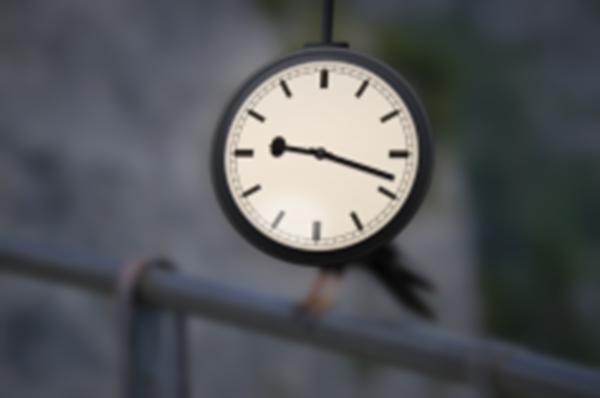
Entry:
9.18
